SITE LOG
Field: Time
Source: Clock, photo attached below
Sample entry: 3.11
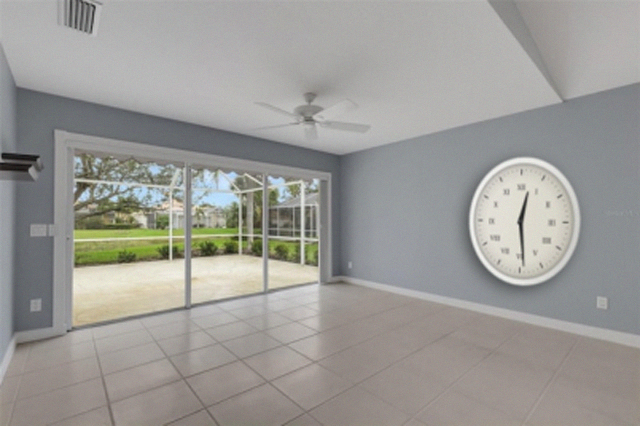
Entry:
12.29
